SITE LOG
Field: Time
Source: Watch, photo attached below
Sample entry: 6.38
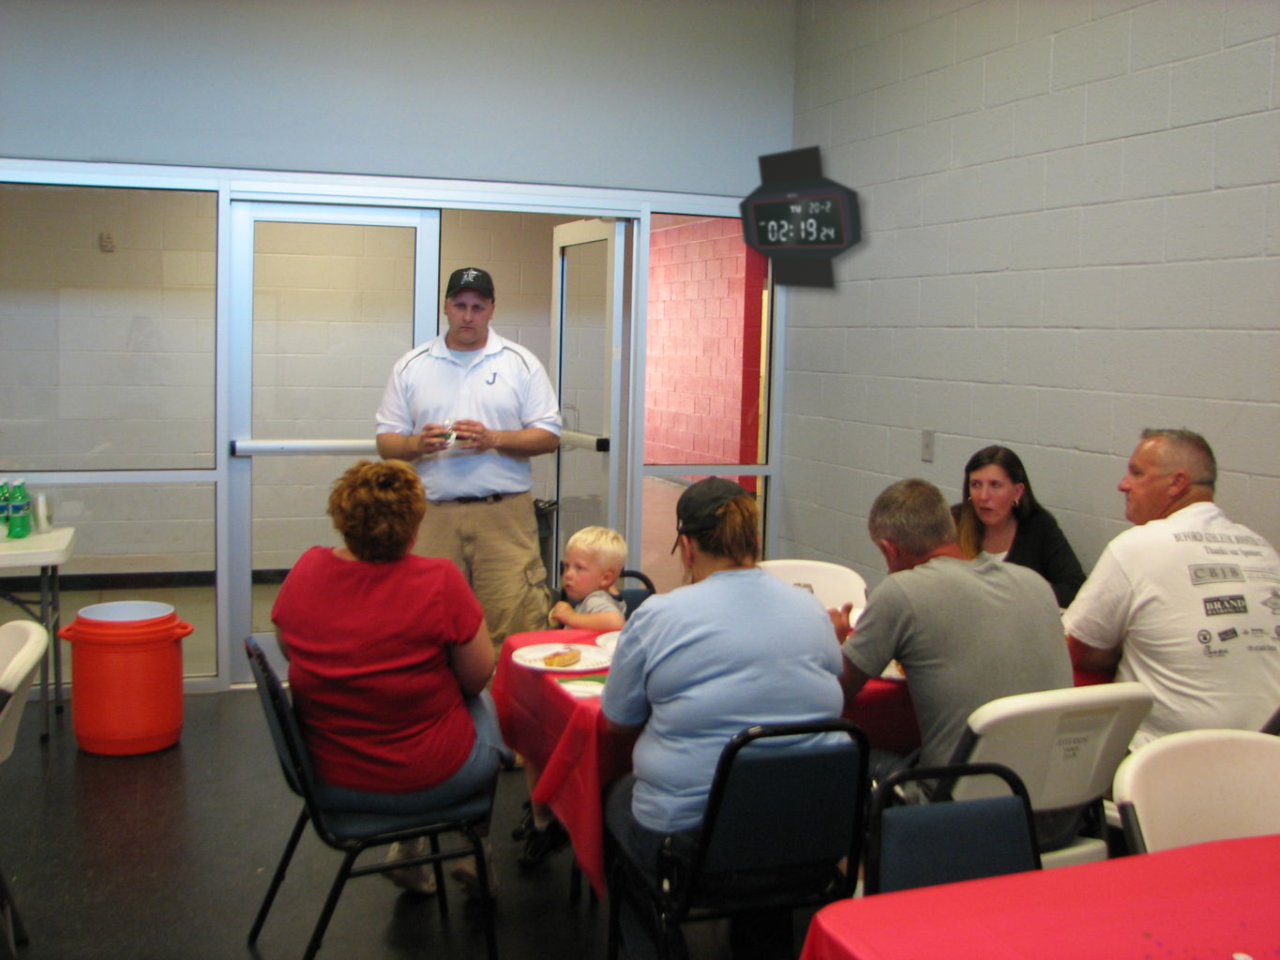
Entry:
2.19
